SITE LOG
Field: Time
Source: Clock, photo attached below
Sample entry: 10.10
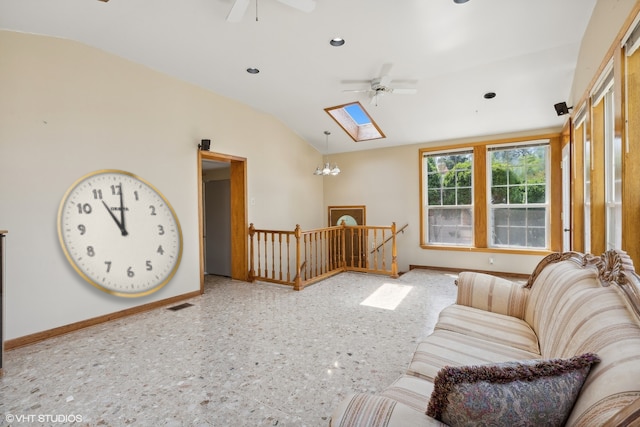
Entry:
11.01
